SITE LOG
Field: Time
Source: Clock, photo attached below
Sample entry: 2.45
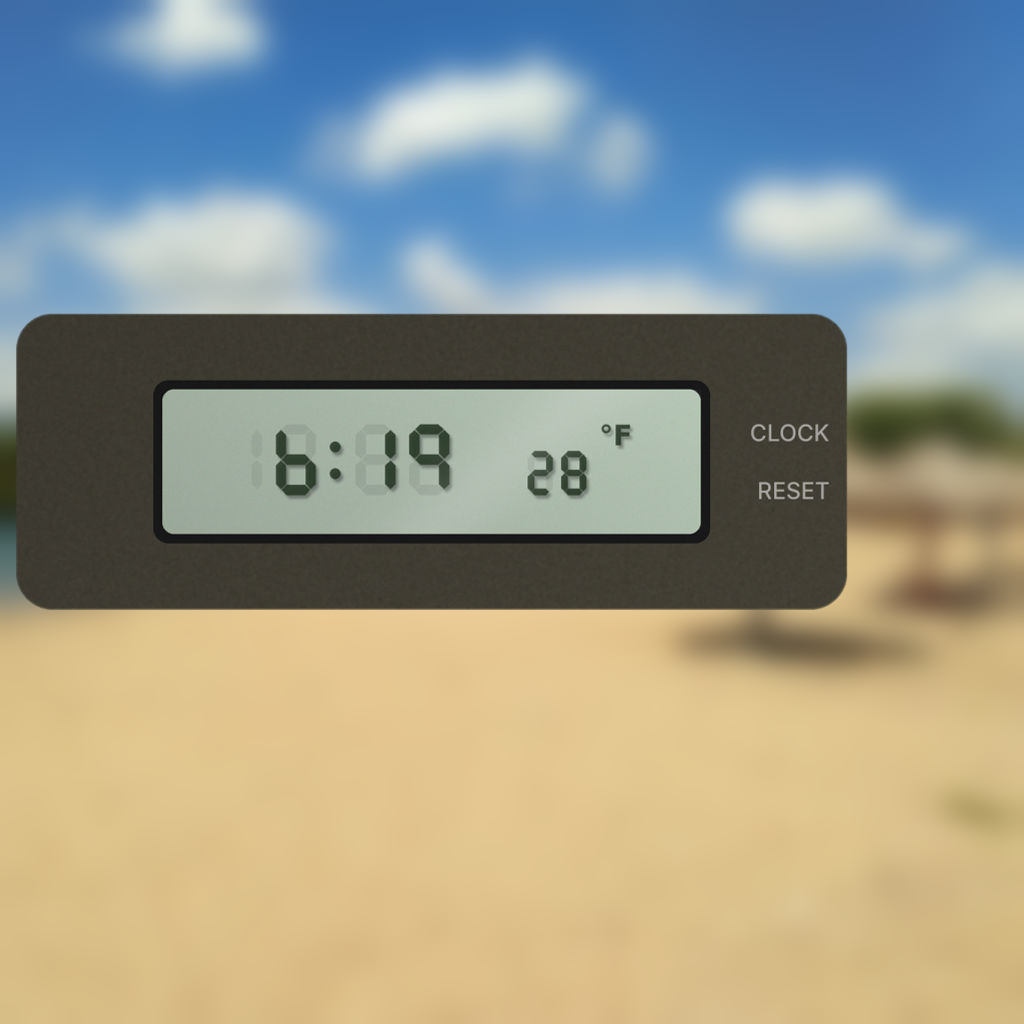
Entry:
6.19
